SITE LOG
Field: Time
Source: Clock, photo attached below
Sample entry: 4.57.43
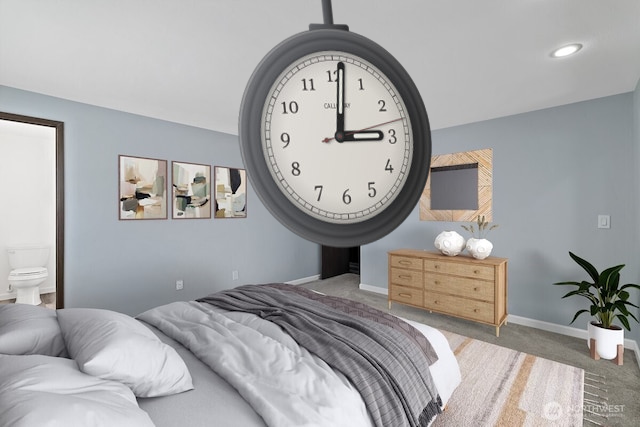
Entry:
3.01.13
